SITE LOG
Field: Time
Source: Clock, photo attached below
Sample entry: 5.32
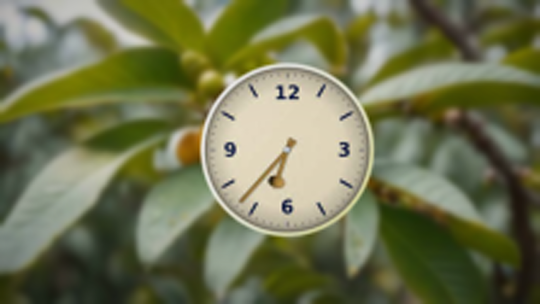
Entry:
6.37
